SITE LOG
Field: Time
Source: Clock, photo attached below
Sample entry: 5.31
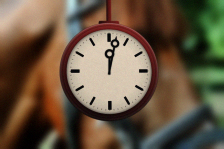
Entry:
12.02
